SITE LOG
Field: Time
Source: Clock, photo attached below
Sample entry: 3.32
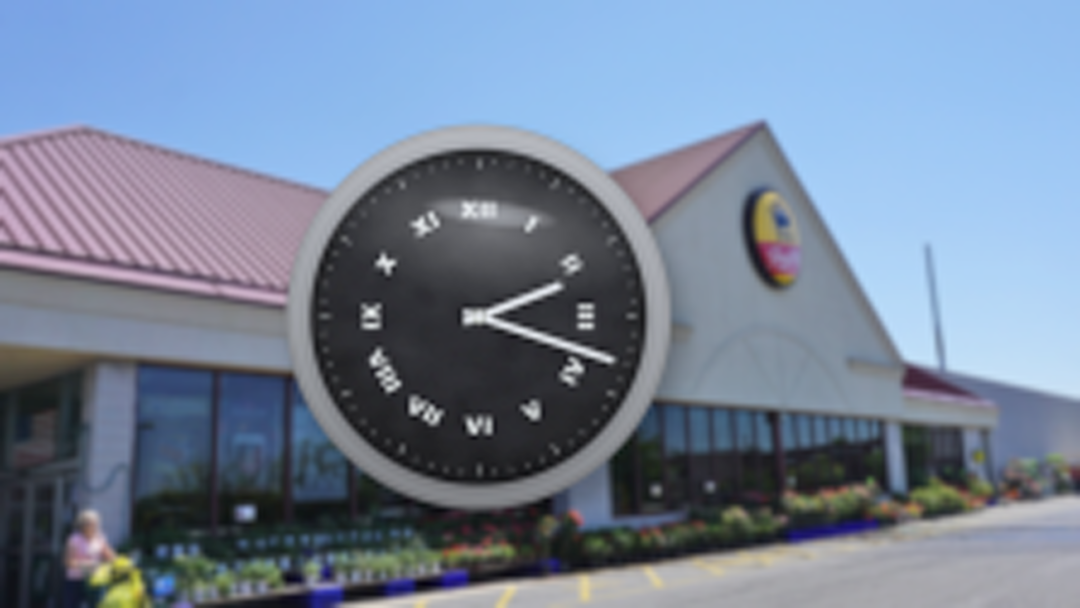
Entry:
2.18
